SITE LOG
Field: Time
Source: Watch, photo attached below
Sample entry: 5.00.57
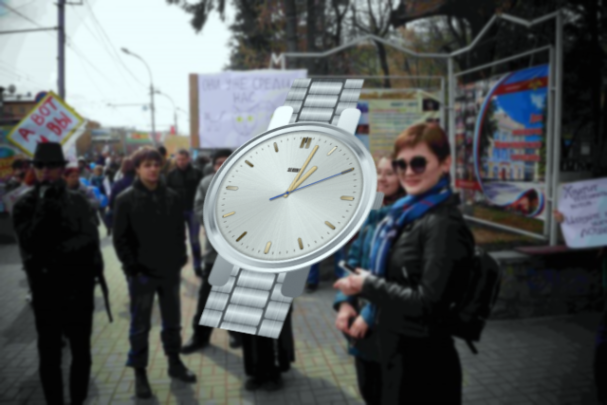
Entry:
1.02.10
